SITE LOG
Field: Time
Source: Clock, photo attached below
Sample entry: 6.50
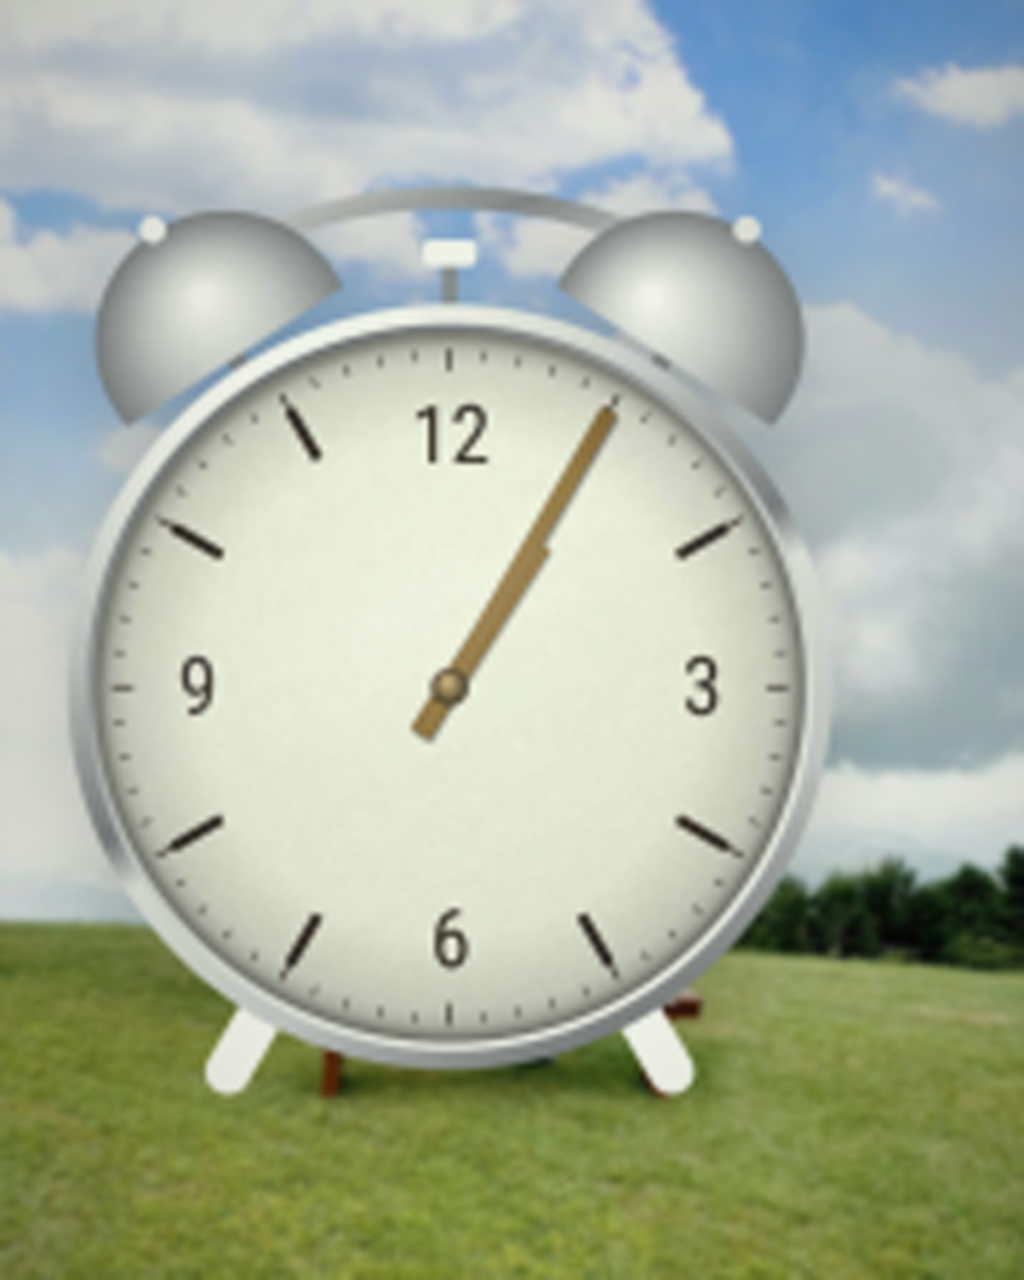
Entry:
1.05
